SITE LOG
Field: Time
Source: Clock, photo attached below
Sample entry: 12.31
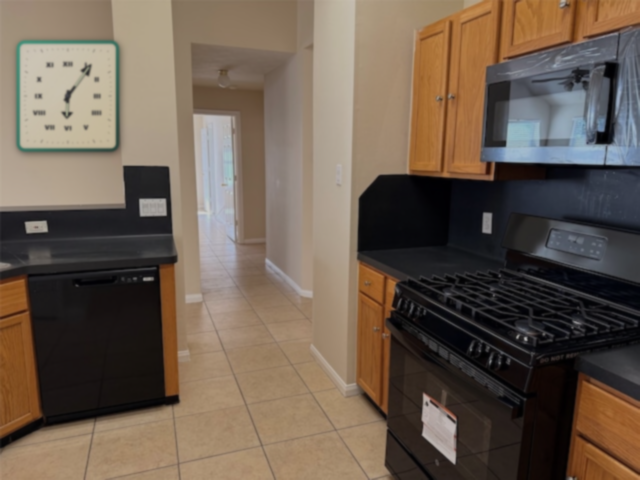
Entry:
6.06
